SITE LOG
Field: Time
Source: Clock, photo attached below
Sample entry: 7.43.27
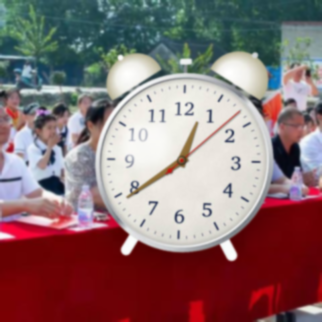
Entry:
12.39.08
